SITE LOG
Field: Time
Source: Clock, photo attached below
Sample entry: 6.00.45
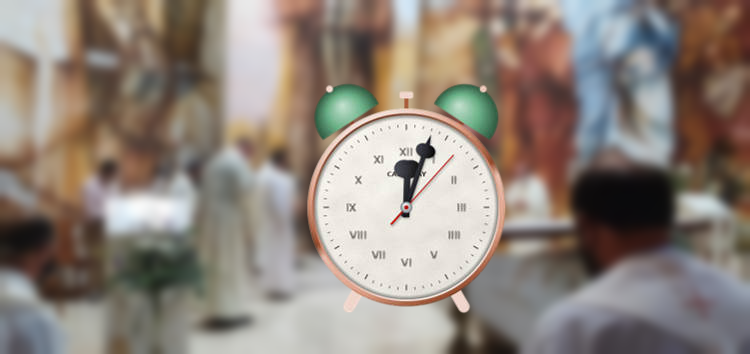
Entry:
12.03.07
